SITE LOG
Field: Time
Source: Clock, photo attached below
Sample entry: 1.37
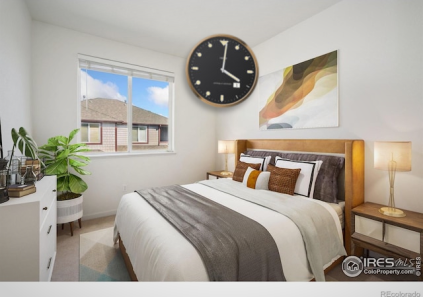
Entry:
4.01
